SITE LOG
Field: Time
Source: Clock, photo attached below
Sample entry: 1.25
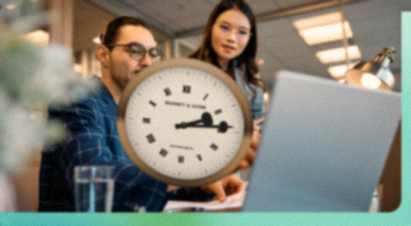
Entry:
2.14
